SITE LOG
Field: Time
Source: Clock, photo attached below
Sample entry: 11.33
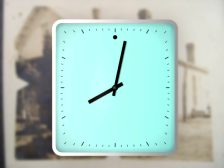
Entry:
8.02
